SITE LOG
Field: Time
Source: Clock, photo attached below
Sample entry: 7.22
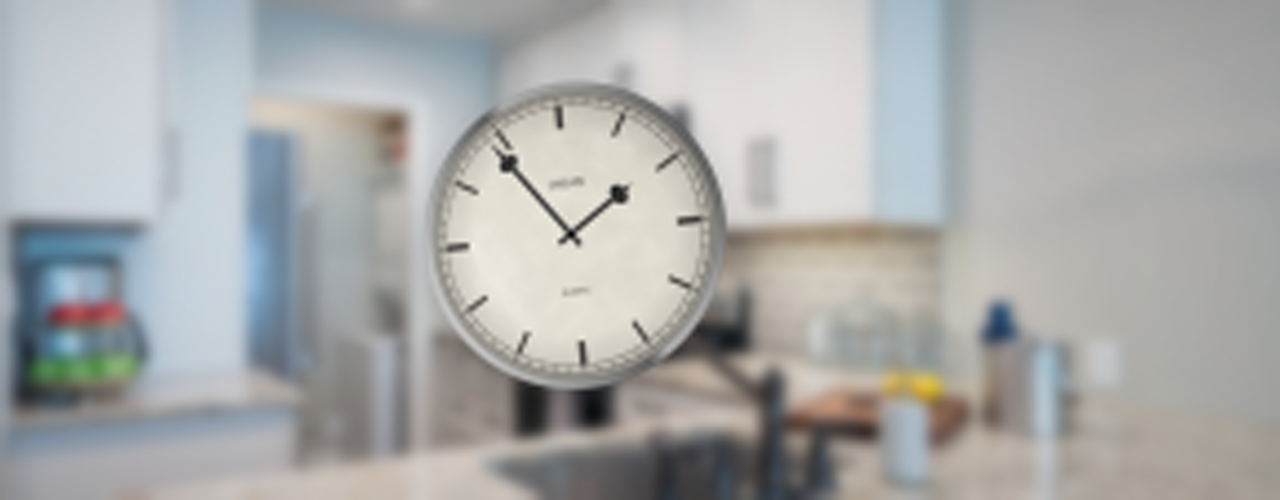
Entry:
1.54
